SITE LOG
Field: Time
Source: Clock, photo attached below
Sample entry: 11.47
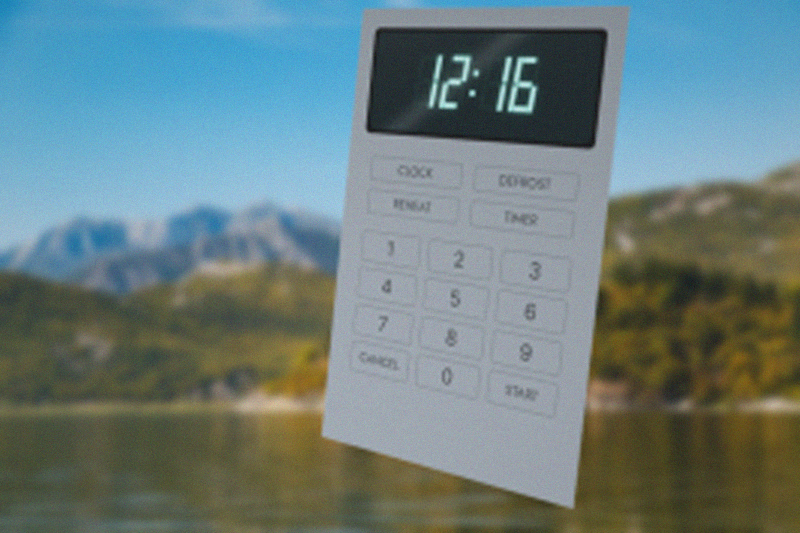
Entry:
12.16
